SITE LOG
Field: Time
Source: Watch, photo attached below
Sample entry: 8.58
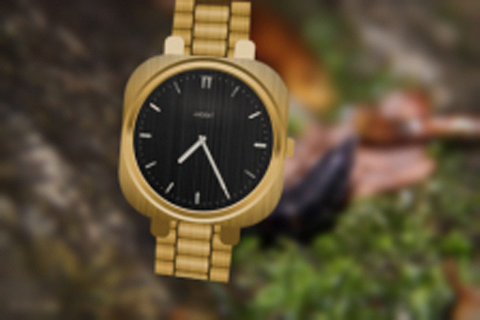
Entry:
7.25
